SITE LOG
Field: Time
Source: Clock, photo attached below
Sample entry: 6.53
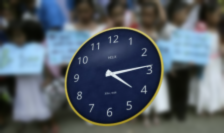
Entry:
4.14
